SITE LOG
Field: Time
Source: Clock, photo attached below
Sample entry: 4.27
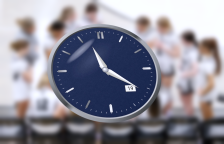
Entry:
11.21
